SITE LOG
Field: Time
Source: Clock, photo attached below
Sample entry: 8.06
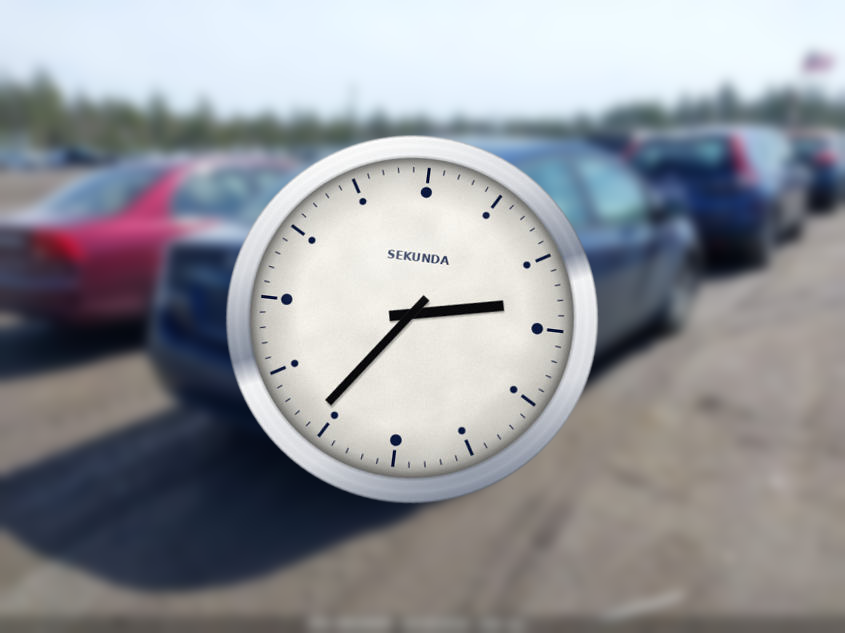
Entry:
2.36
